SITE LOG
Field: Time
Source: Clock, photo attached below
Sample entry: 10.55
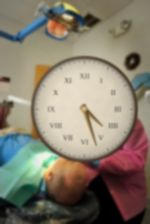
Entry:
4.27
